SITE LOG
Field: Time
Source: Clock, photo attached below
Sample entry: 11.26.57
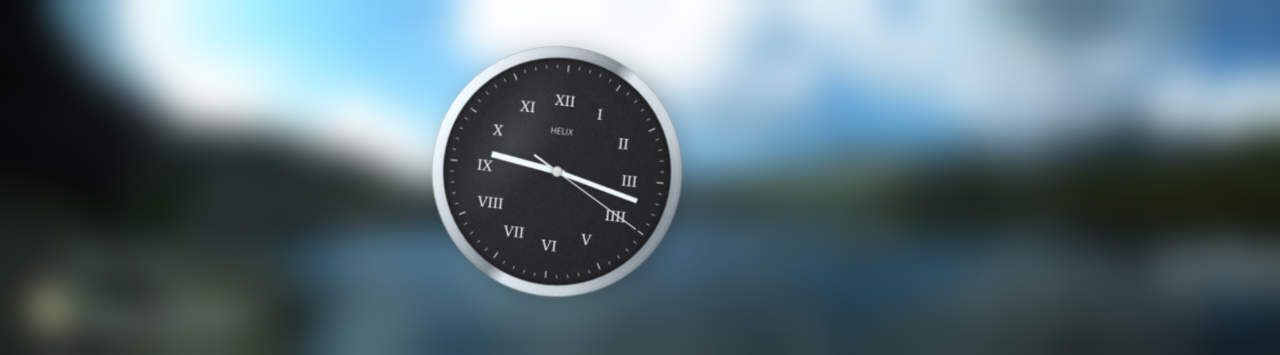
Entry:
9.17.20
